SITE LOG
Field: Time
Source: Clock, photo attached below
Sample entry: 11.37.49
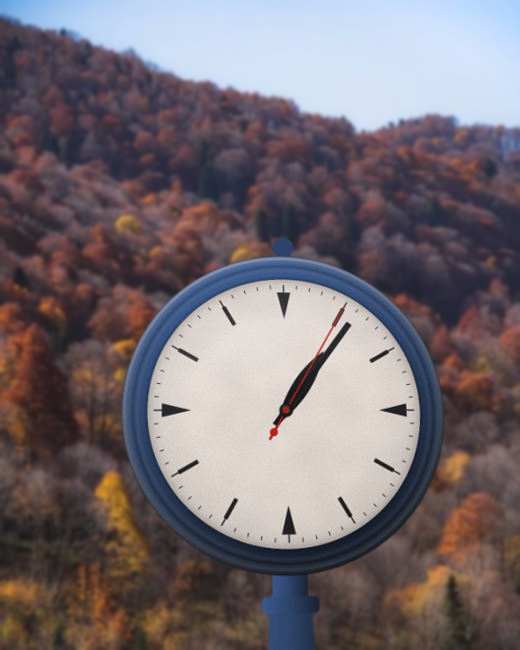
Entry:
1.06.05
